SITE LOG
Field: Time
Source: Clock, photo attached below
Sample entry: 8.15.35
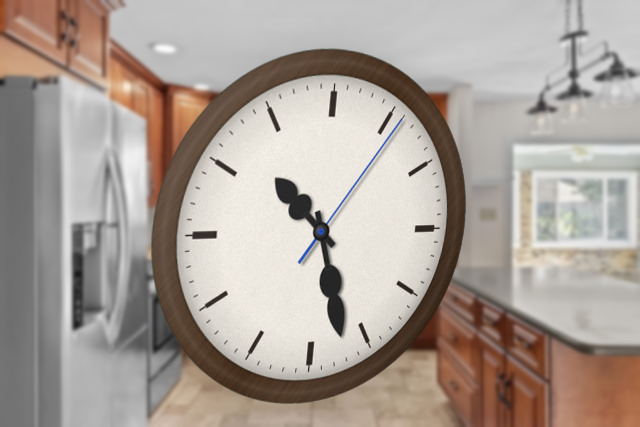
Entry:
10.27.06
